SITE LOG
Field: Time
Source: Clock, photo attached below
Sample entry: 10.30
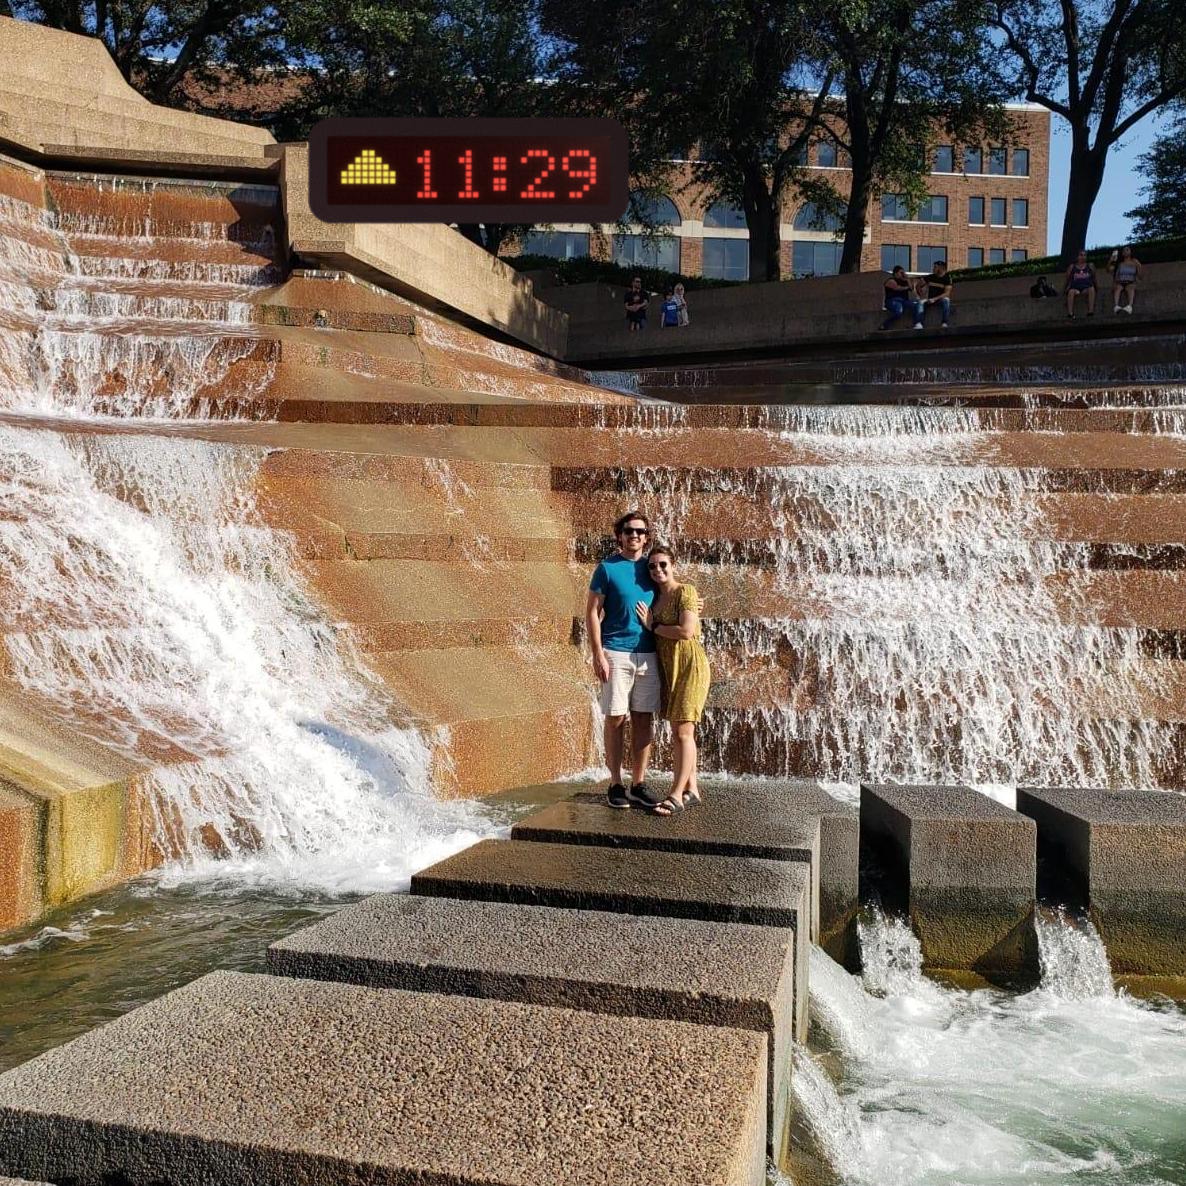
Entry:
11.29
